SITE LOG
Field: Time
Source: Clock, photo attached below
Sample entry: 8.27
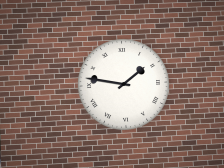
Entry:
1.47
